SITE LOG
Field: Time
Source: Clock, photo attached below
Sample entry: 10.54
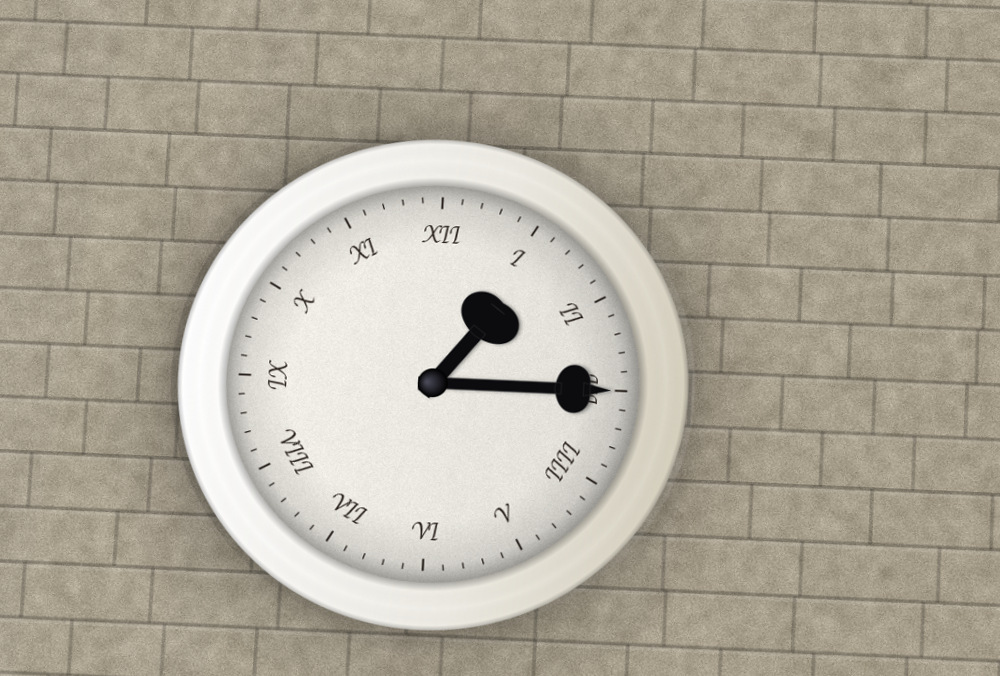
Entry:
1.15
